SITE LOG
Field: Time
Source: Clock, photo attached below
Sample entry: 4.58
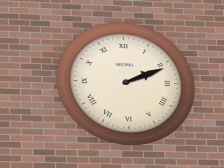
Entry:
2.11
